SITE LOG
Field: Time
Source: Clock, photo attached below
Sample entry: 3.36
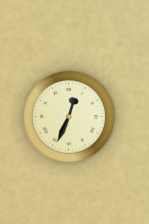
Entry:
12.34
